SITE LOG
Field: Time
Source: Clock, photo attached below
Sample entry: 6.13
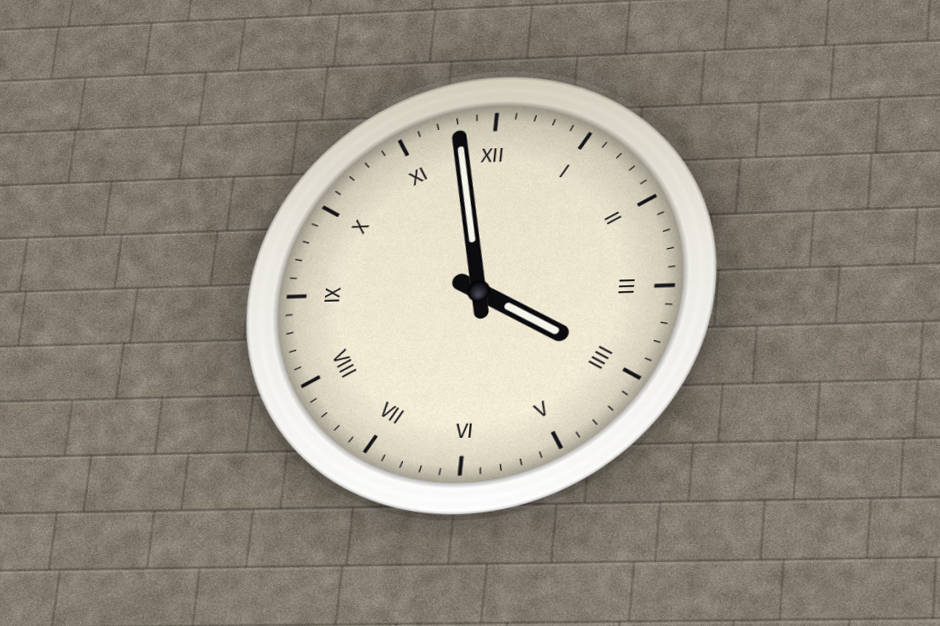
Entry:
3.58
